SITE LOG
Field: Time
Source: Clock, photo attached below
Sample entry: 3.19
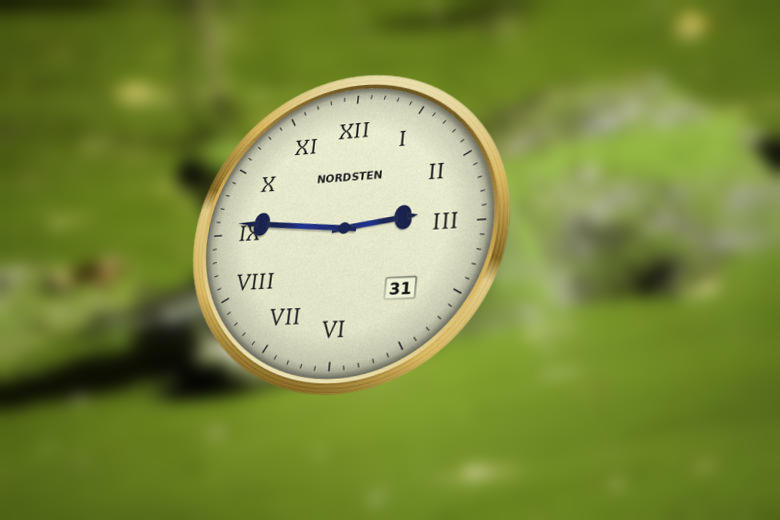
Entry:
2.46
